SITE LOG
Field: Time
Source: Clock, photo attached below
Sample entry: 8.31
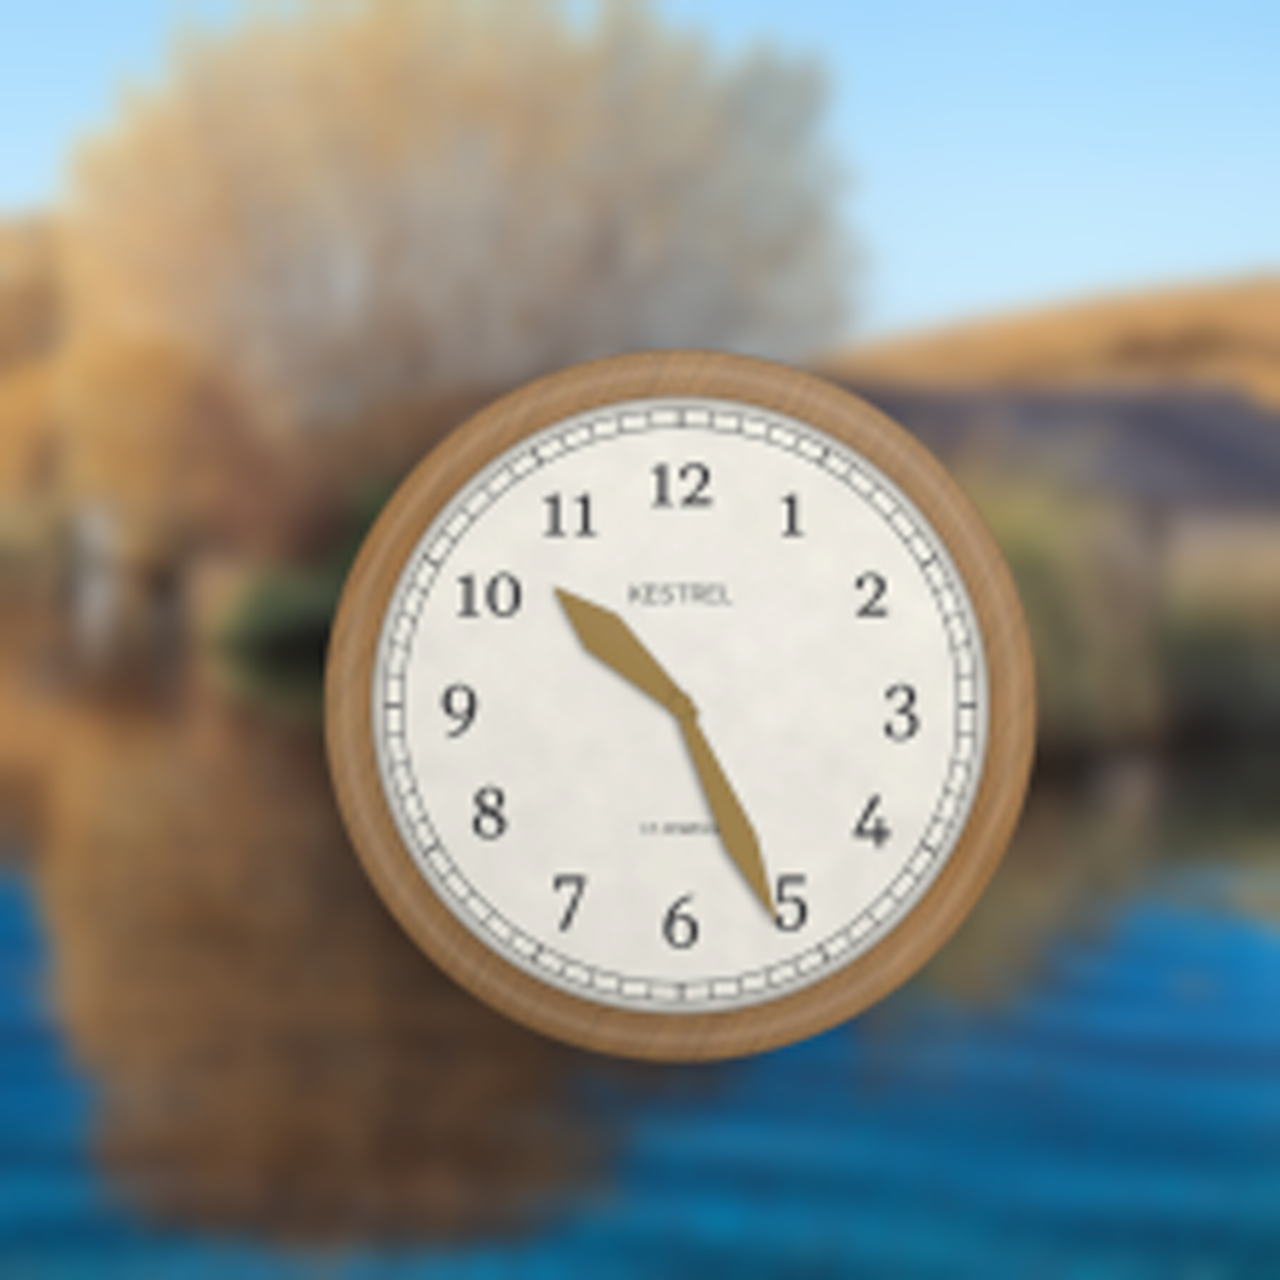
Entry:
10.26
